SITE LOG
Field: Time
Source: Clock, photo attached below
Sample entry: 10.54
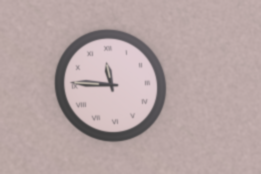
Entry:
11.46
